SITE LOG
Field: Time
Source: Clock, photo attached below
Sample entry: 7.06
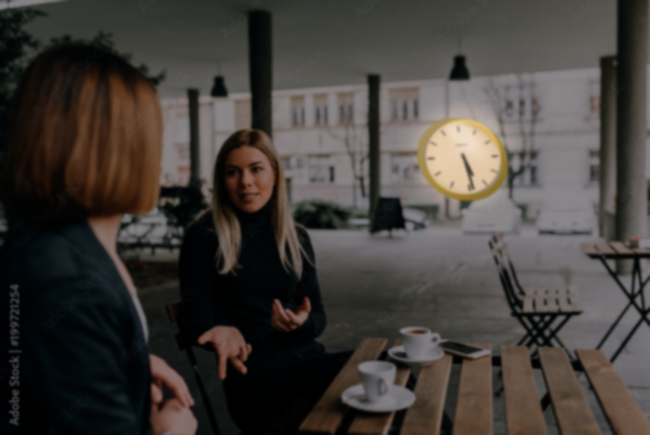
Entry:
5.29
